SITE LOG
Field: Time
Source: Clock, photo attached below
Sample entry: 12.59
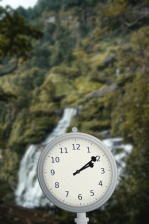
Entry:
2.09
